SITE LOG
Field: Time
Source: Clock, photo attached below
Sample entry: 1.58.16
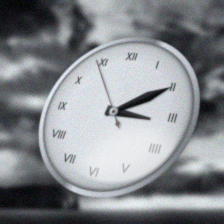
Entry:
3.09.54
